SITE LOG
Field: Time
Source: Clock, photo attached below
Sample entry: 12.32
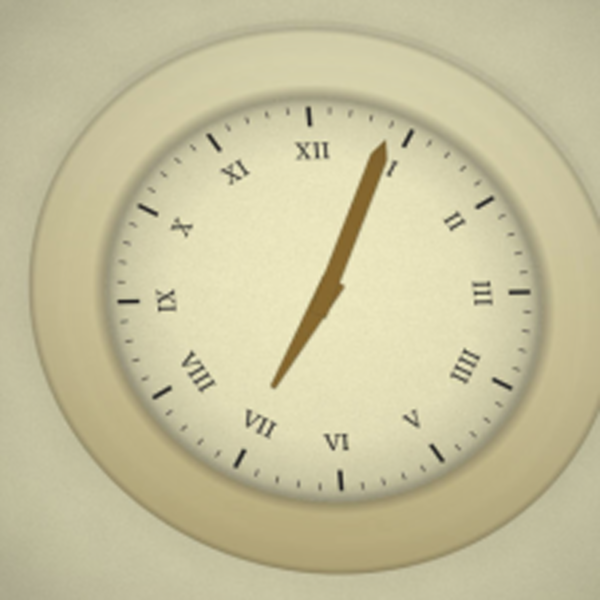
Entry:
7.04
